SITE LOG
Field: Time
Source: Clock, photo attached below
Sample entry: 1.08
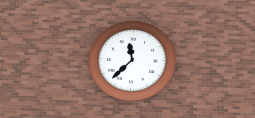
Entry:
11.37
